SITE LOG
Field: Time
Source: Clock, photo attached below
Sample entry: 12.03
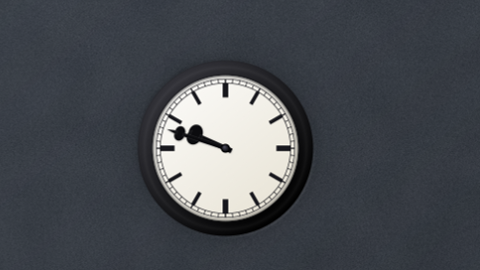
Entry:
9.48
